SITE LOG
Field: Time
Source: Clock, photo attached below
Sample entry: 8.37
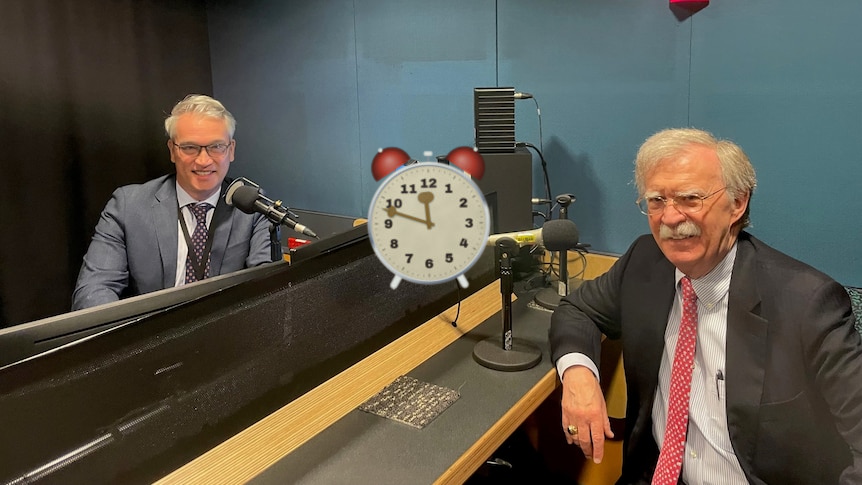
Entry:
11.48
